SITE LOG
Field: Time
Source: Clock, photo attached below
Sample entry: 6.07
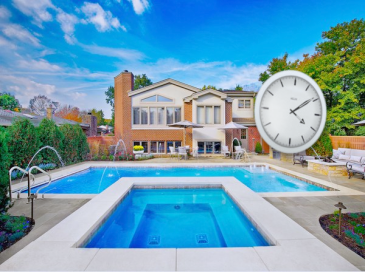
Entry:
4.09
